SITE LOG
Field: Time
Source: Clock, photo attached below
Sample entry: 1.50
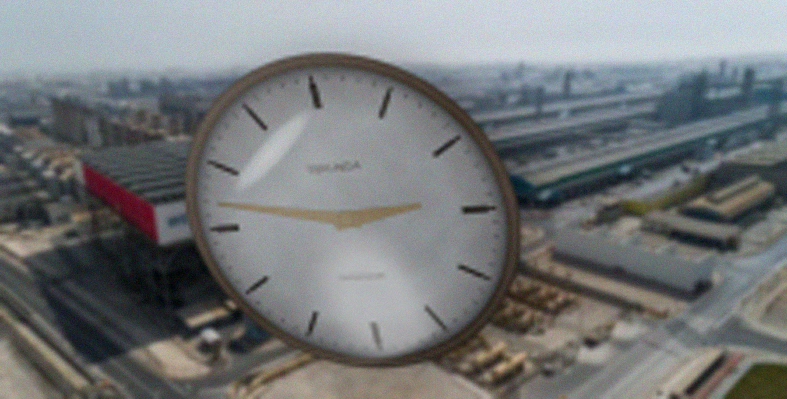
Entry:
2.47
